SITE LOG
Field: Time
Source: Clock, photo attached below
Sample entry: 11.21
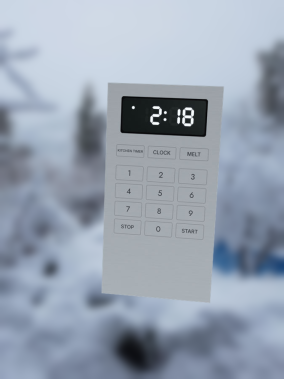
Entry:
2.18
